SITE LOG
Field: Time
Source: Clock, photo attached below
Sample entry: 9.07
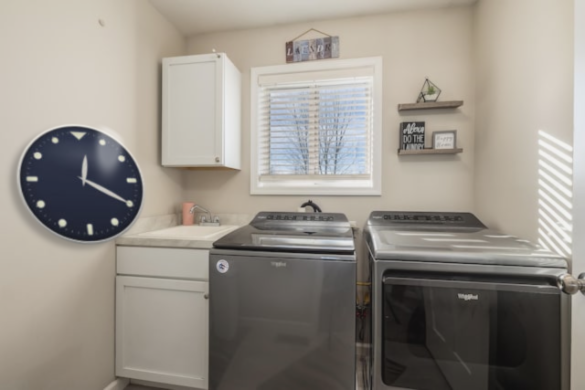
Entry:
12.20
